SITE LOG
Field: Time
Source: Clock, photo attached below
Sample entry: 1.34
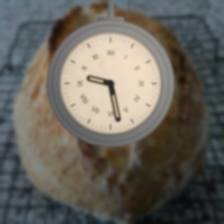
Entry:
9.28
